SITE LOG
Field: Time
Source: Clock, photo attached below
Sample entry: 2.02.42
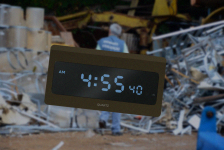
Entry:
4.55.40
